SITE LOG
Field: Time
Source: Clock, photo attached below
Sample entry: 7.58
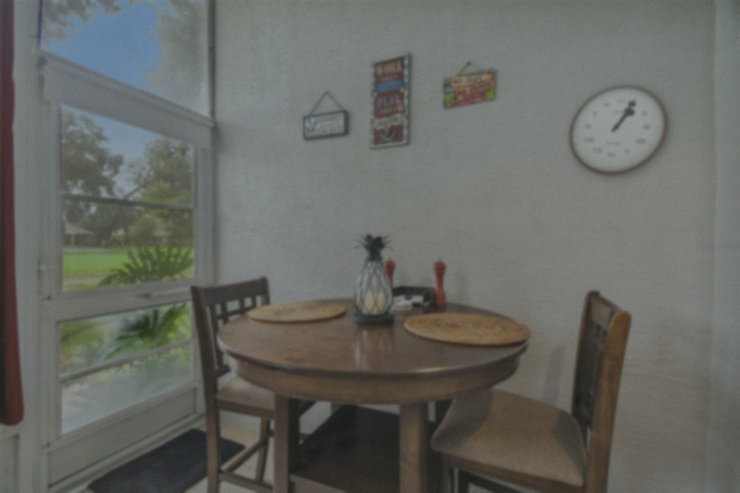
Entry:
1.04
